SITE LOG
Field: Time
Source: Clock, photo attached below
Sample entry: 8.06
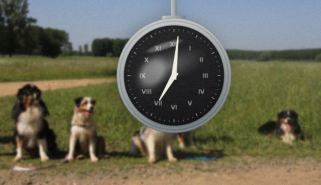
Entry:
7.01
